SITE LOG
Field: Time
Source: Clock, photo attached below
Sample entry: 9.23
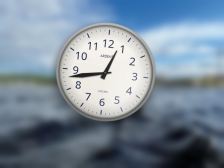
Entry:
12.43
